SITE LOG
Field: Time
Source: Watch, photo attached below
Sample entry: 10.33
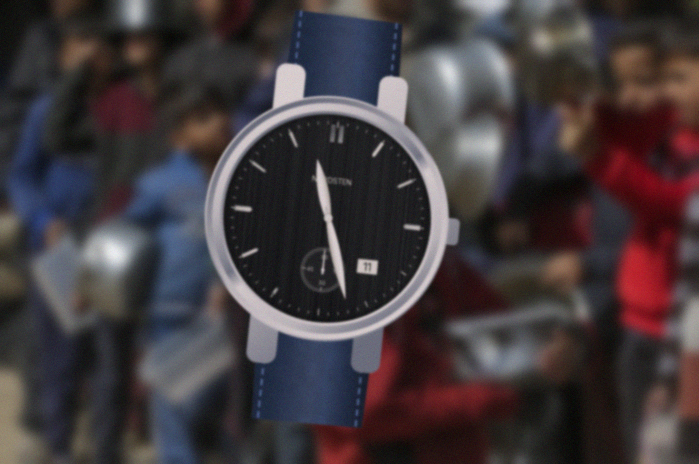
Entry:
11.27
